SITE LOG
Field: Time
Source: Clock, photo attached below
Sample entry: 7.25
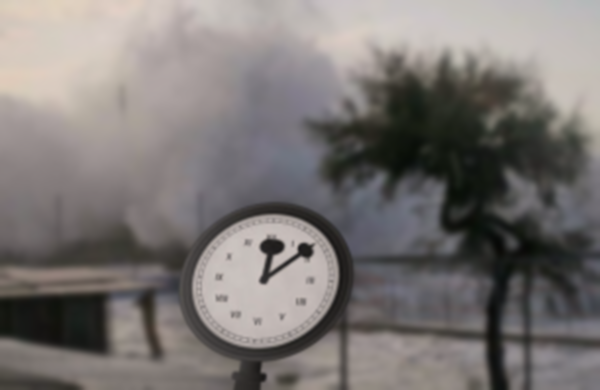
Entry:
12.08
